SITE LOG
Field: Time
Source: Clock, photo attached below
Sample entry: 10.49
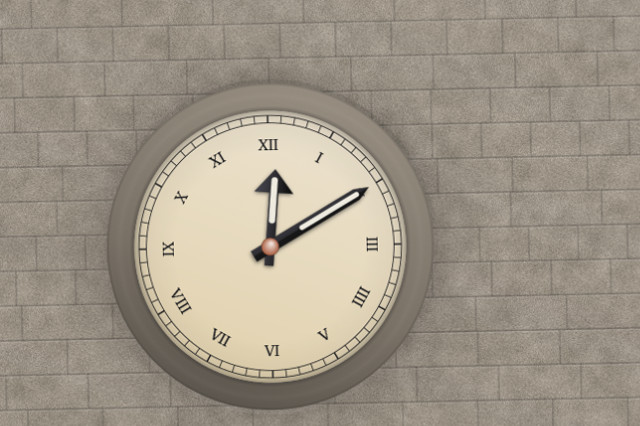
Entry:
12.10
